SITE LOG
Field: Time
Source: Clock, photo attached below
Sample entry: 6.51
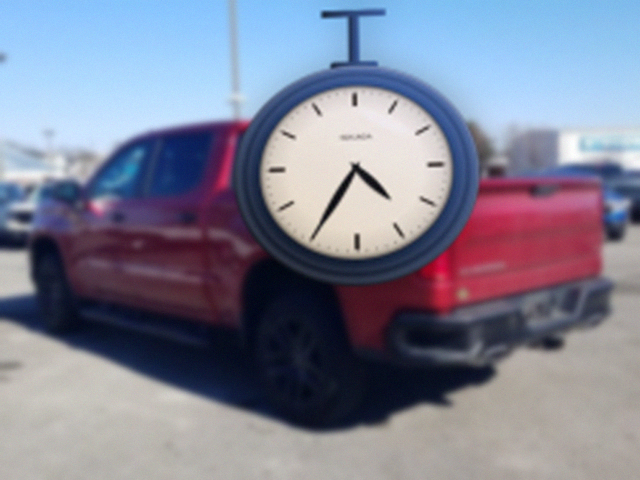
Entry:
4.35
